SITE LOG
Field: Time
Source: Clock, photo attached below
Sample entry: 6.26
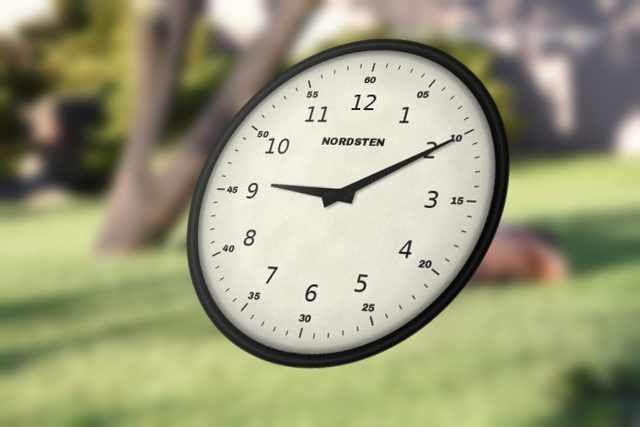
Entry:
9.10
